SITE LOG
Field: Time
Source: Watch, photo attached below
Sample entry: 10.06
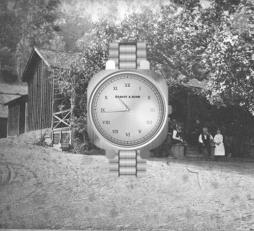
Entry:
10.44
